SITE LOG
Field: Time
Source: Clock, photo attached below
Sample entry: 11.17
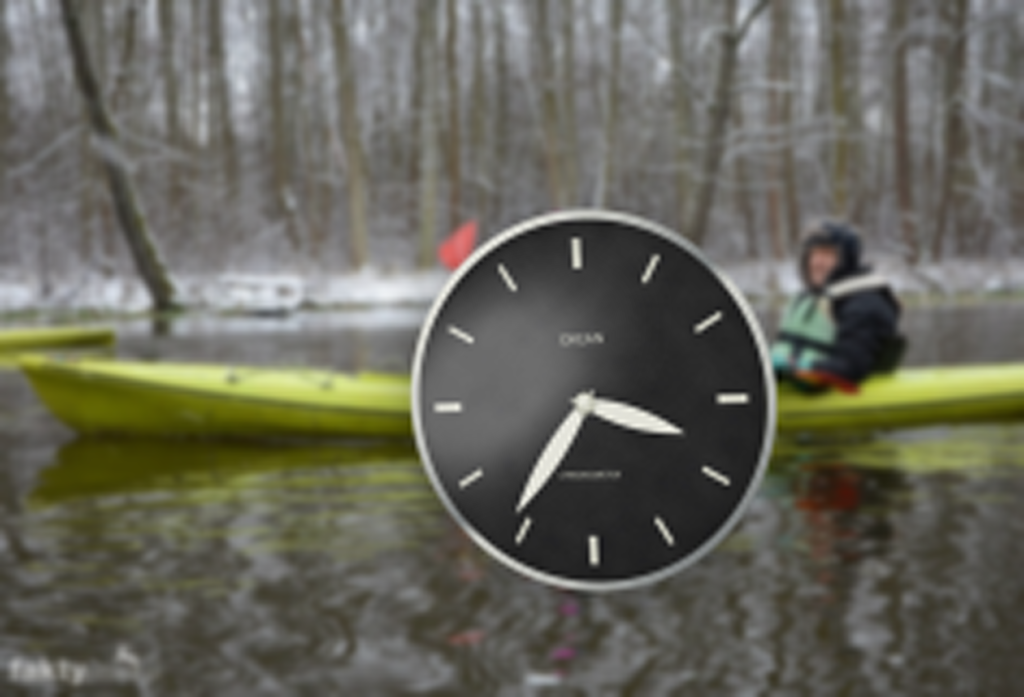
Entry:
3.36
